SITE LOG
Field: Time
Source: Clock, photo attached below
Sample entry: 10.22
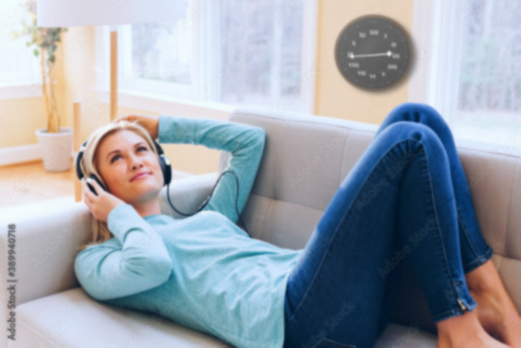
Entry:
2.44
